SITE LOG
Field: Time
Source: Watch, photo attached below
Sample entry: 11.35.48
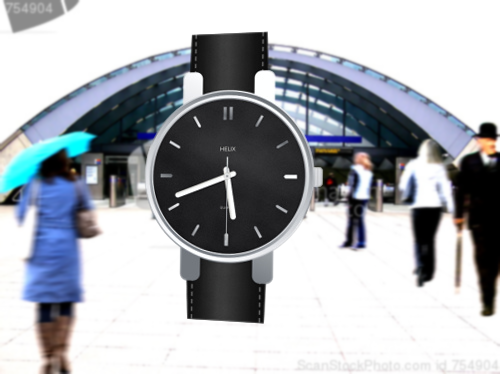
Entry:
5.41.30
